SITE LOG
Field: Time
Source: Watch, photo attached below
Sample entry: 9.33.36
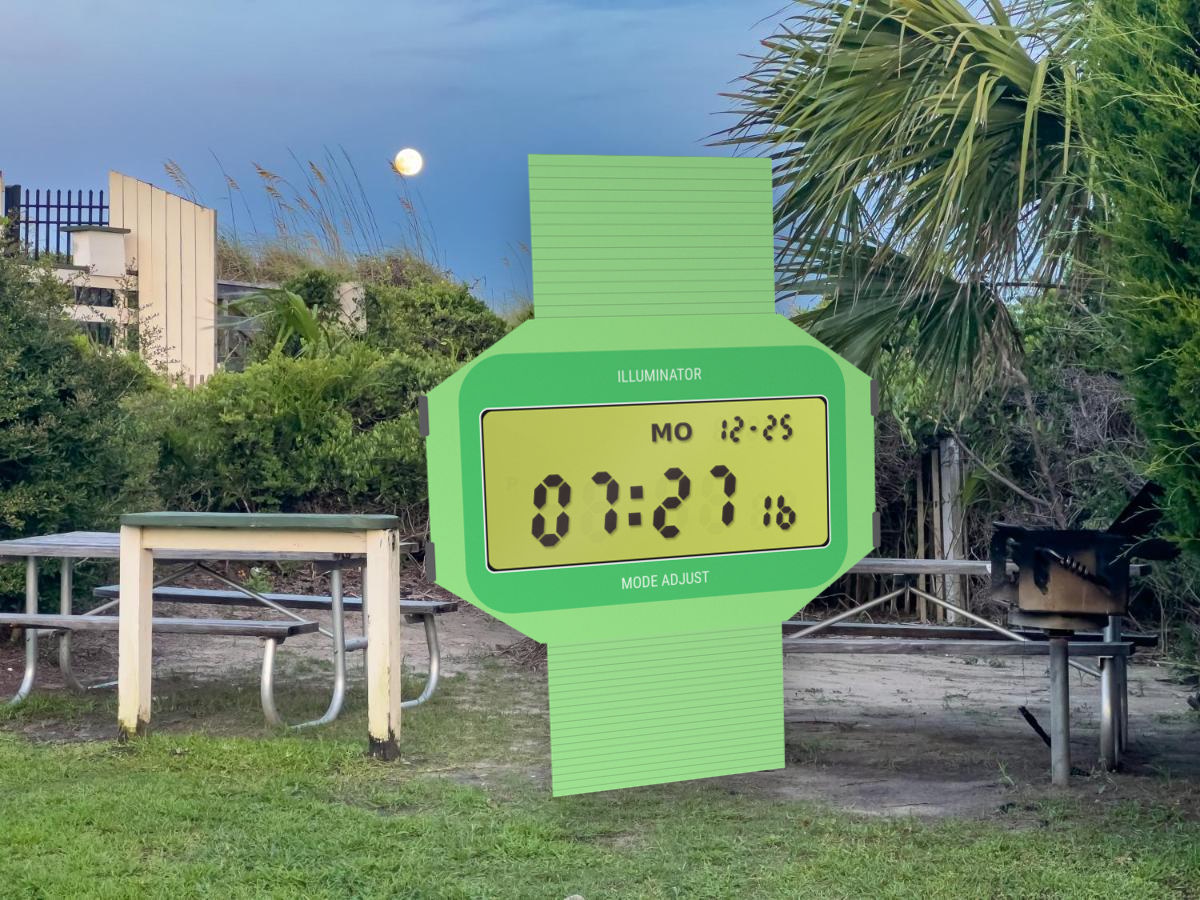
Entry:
7.27.16
